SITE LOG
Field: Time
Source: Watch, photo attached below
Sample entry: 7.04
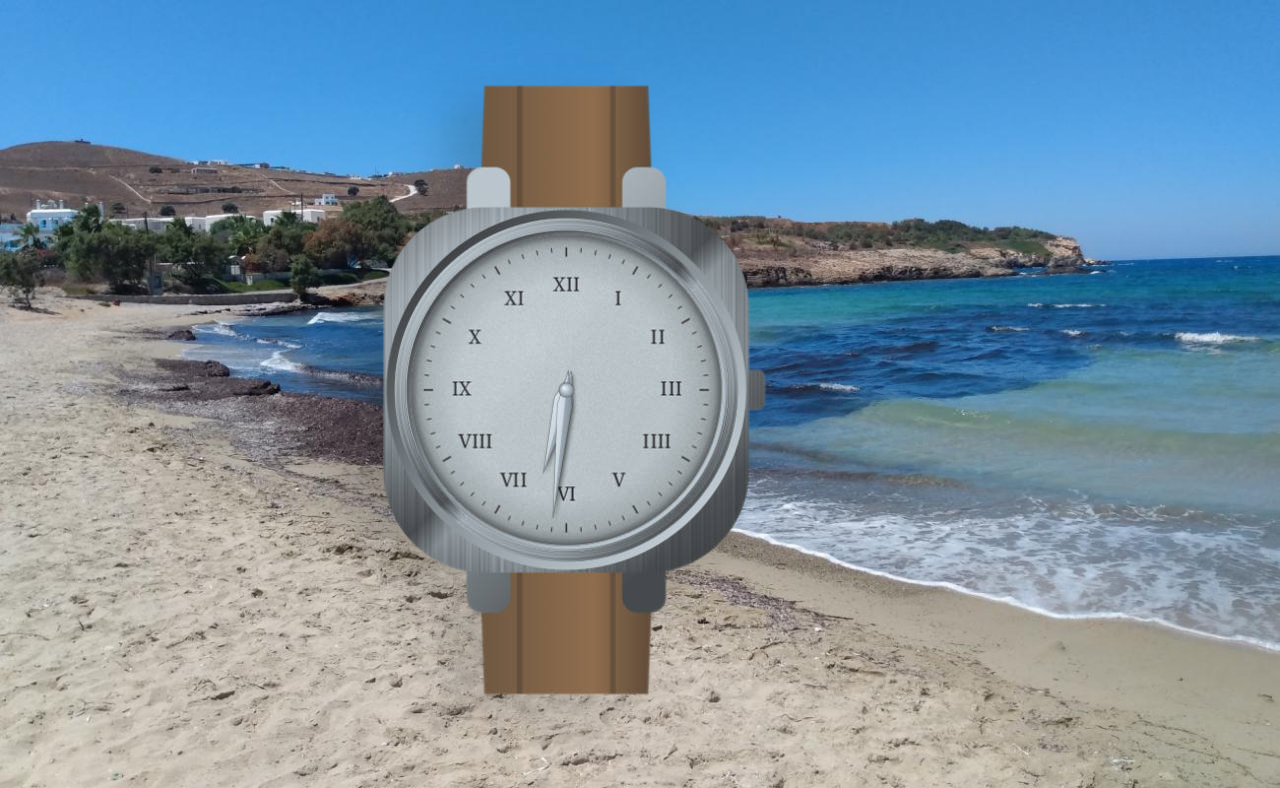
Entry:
6.31
